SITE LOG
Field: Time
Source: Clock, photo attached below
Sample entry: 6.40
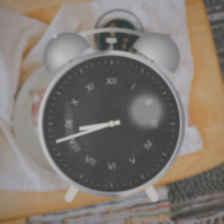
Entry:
8.42
